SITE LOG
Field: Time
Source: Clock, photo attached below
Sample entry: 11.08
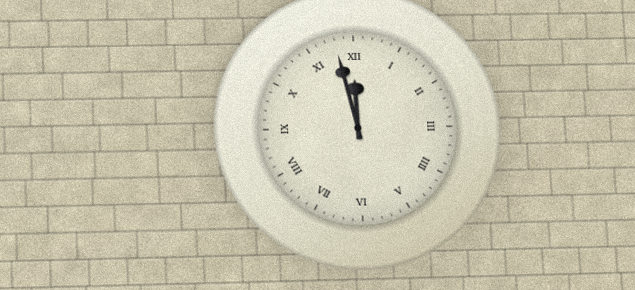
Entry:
11.58
